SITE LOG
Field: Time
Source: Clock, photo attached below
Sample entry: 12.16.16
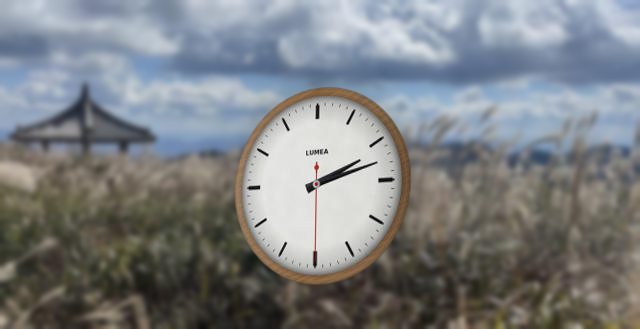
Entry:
2.12.30
